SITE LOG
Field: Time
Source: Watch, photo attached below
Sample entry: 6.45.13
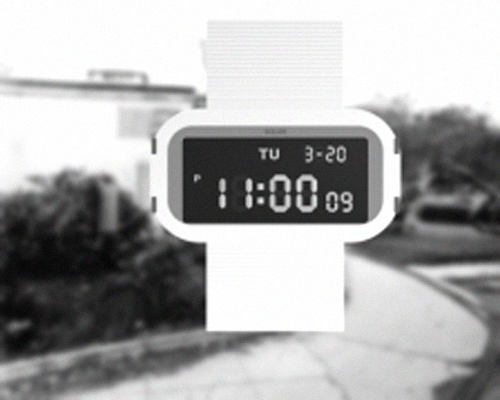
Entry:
11.00.09
